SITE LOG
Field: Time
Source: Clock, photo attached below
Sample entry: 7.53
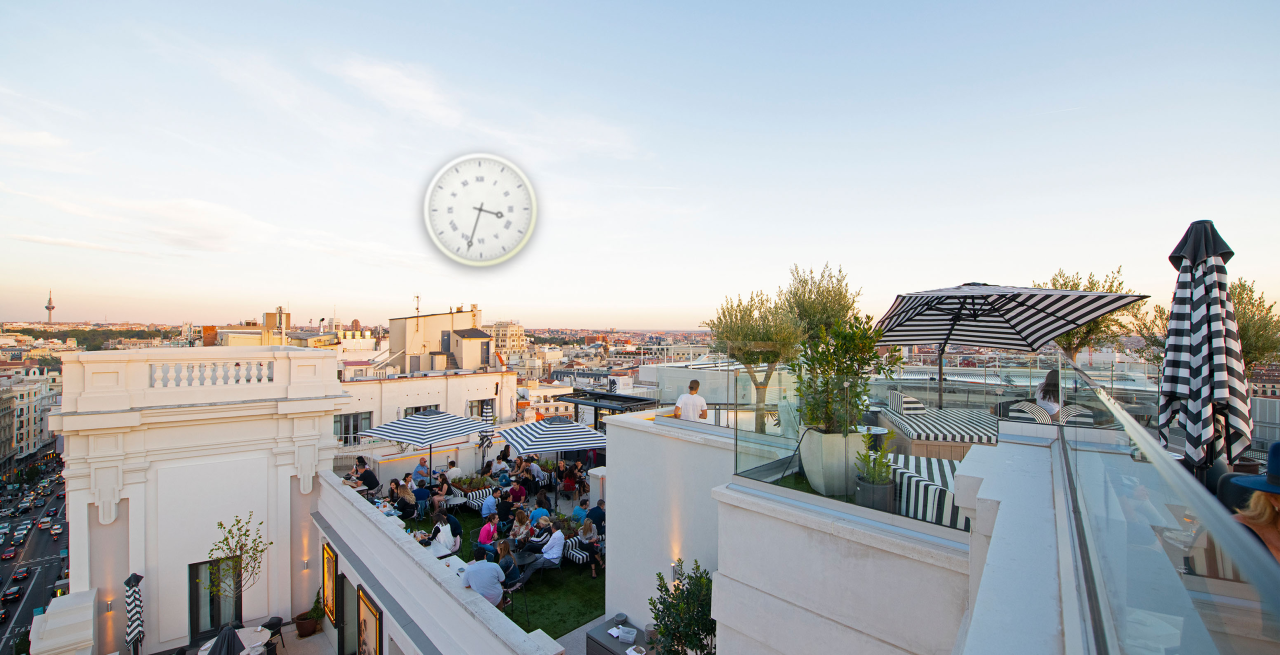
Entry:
3.33
